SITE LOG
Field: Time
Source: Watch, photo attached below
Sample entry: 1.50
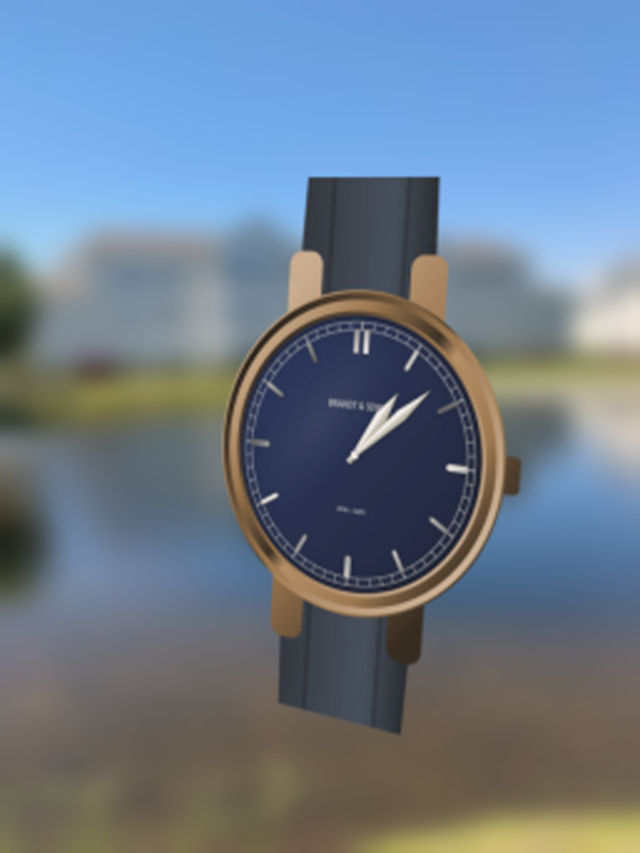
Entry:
1.08
